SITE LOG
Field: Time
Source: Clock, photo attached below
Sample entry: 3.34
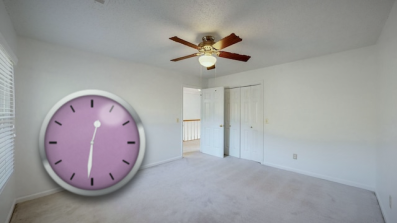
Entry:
12.31
